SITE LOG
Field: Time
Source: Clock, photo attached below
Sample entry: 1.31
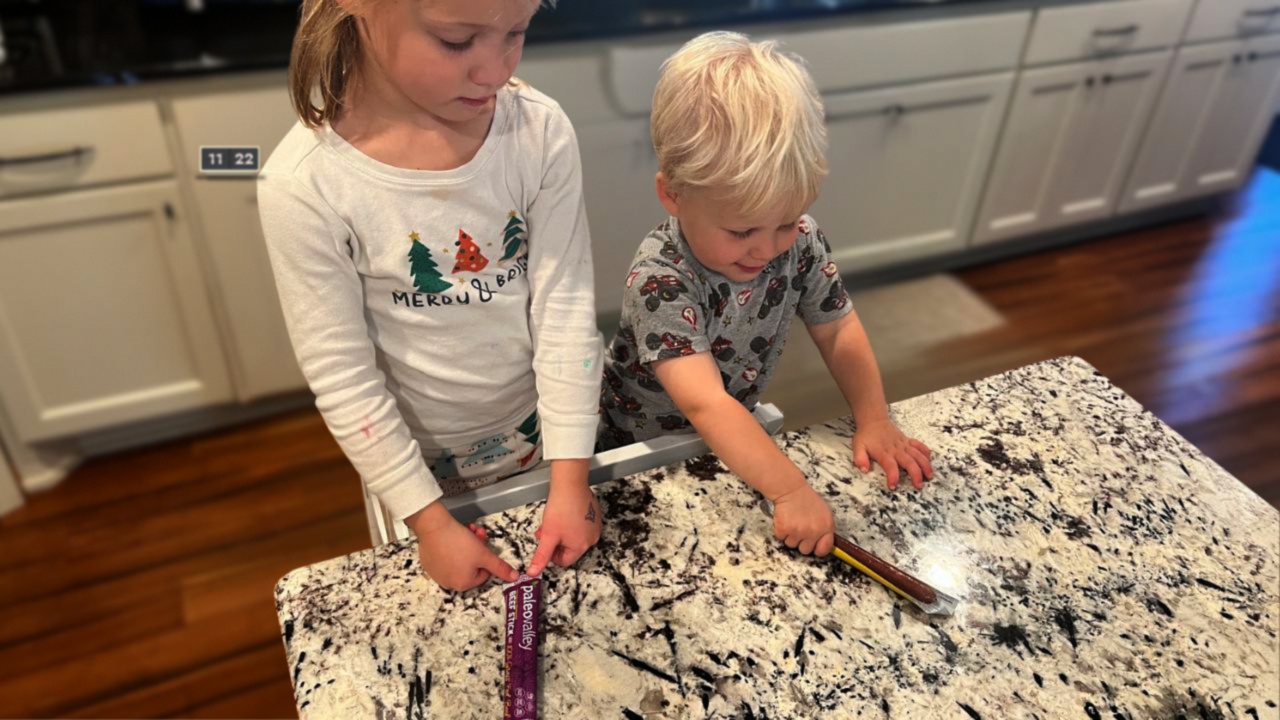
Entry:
11.22
